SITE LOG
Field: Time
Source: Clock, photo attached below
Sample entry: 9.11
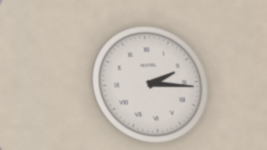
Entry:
2.16
